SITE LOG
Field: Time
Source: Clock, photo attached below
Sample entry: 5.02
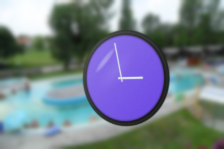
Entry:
2.58
